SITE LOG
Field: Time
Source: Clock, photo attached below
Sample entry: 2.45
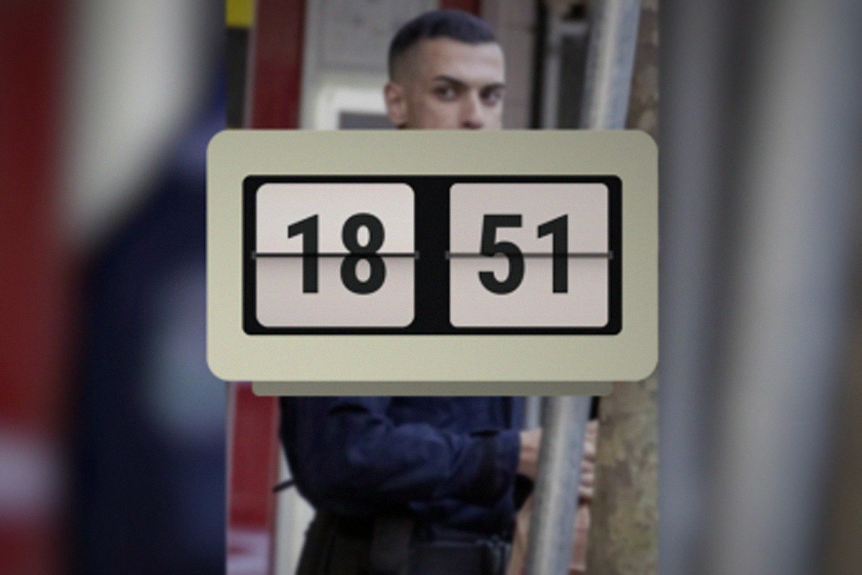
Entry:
18.51
